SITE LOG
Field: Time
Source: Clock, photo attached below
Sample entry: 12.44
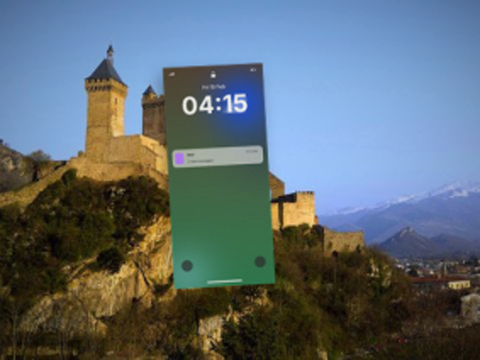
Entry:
4.15
